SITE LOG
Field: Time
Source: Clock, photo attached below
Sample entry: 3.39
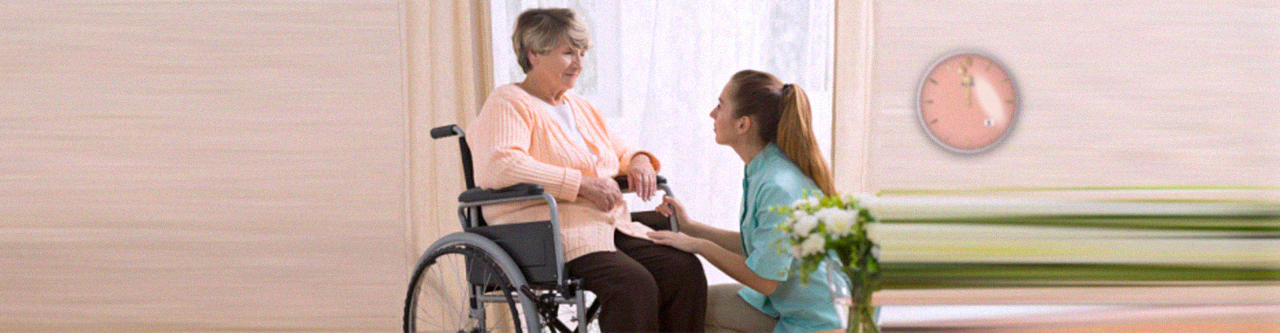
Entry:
11.58
